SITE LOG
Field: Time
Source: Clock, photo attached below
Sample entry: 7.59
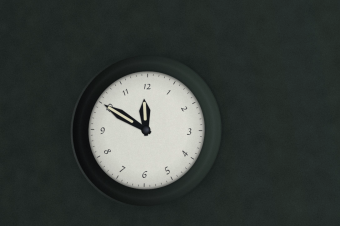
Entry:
11.50
